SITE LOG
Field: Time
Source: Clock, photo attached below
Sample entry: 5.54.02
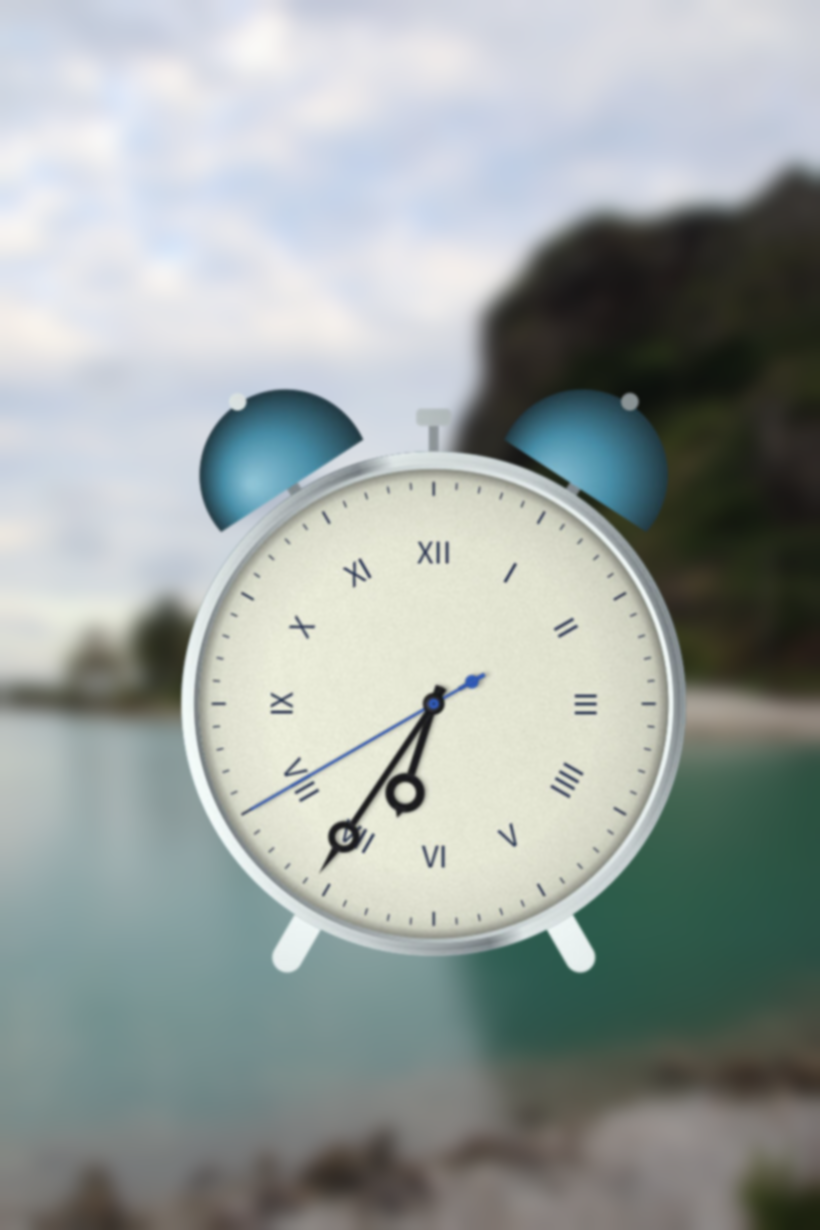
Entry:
6.35.40
